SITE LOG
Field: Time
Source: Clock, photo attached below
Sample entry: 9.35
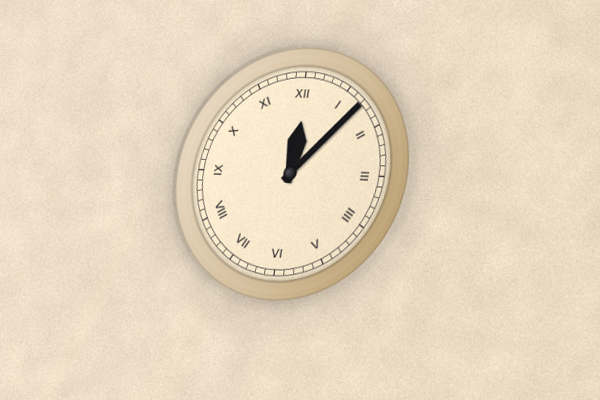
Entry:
12.07
